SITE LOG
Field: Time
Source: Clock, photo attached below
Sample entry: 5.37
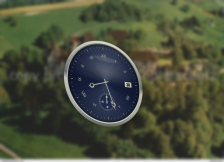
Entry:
8.27
